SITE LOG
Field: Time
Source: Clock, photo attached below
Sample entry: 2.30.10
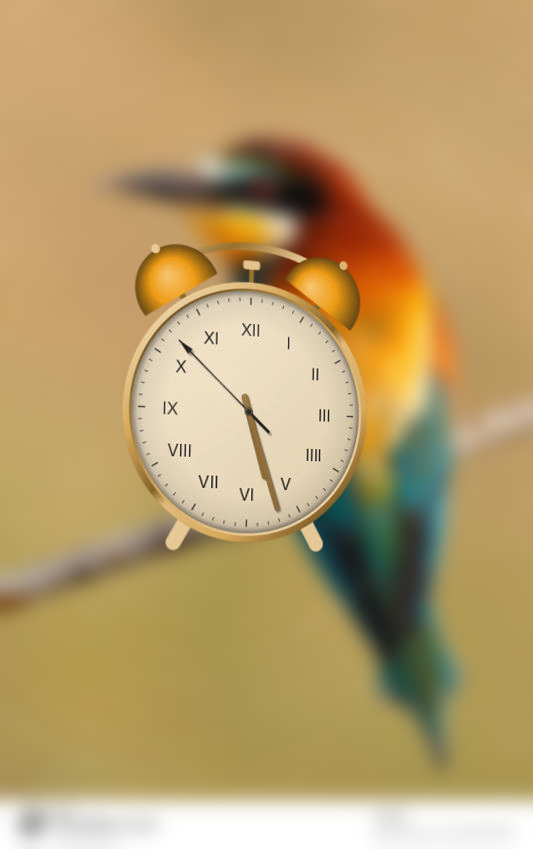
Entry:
5.26.52
